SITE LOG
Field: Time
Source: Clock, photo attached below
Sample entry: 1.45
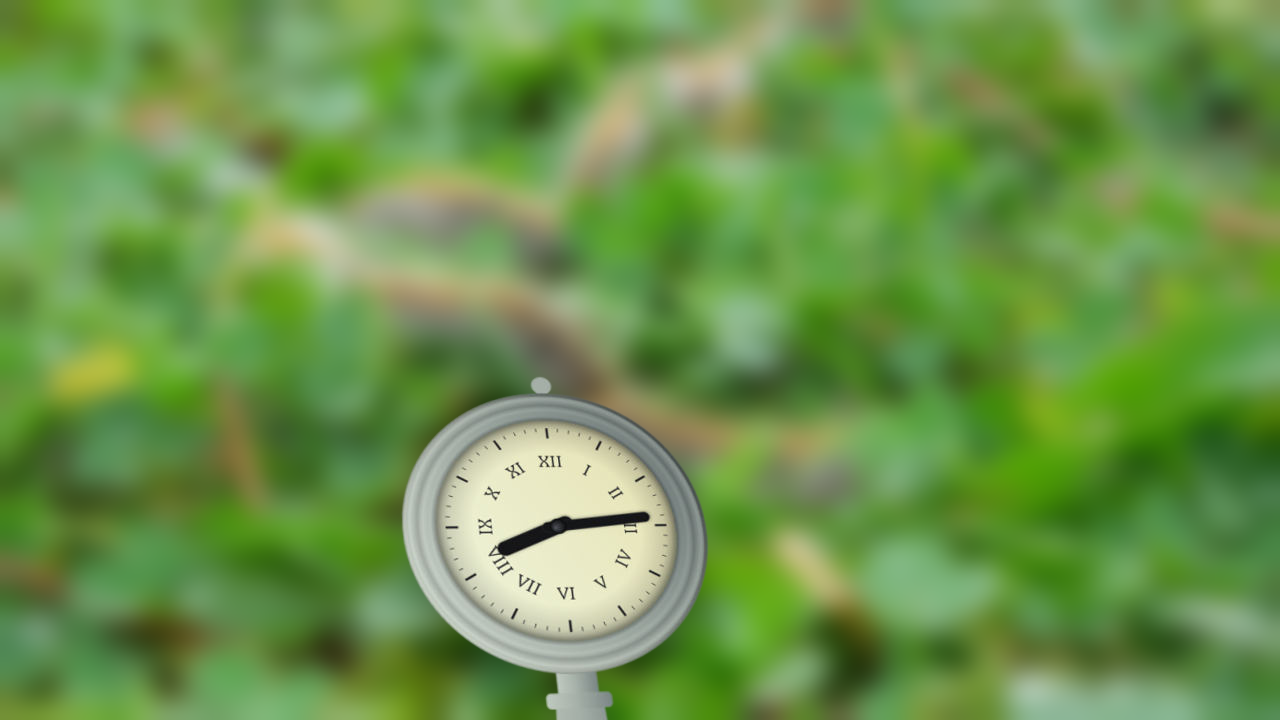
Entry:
8.14
